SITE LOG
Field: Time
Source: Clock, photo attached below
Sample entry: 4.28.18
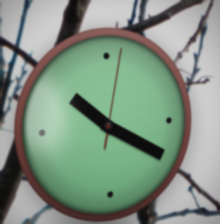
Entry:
10.20.02
